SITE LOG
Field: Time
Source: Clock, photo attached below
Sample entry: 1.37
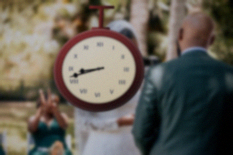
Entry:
8.42
